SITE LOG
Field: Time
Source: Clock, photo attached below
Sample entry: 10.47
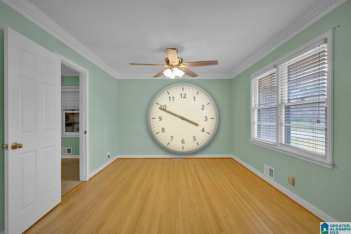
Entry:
3.49
